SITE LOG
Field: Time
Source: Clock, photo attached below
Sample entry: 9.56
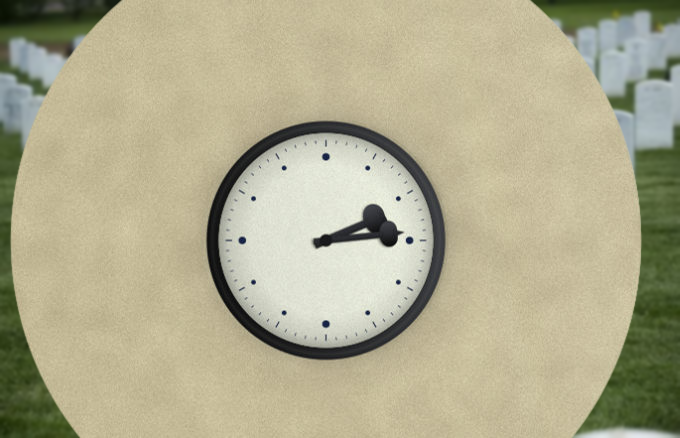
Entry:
2.14
